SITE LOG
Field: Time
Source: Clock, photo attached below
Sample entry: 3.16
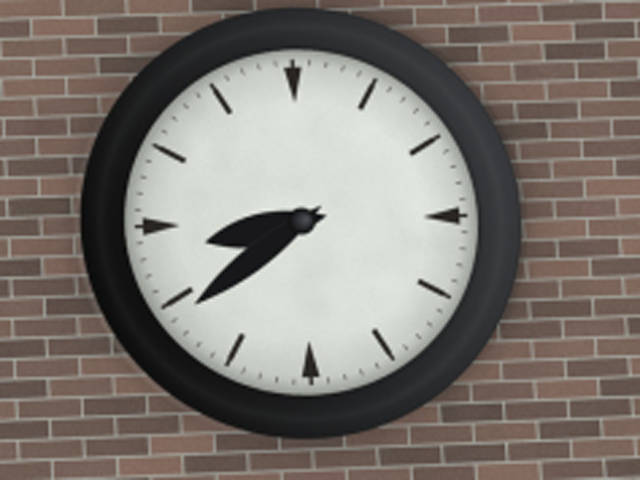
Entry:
8.39
